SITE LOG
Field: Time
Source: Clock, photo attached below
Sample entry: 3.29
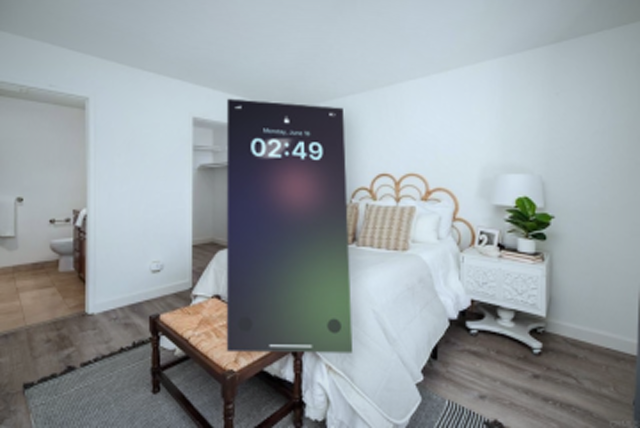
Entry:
2.49
